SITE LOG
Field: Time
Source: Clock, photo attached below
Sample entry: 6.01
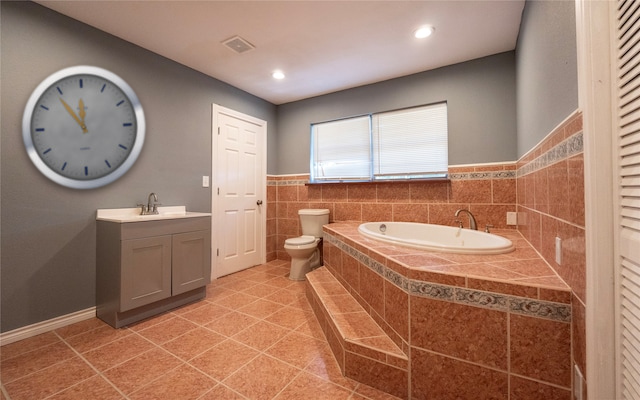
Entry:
11.54
